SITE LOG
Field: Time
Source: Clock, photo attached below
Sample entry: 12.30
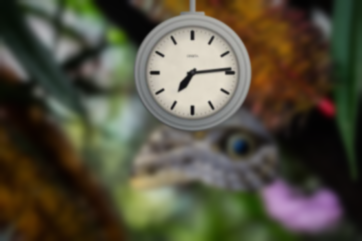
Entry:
7.14
